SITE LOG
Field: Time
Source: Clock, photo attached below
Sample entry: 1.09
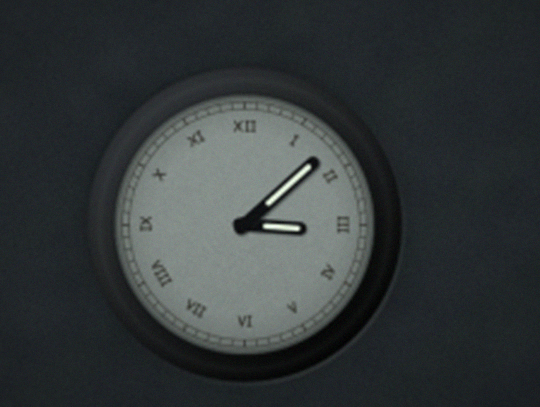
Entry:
3.08
